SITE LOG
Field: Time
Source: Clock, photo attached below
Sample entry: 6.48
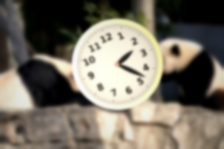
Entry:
2.23
